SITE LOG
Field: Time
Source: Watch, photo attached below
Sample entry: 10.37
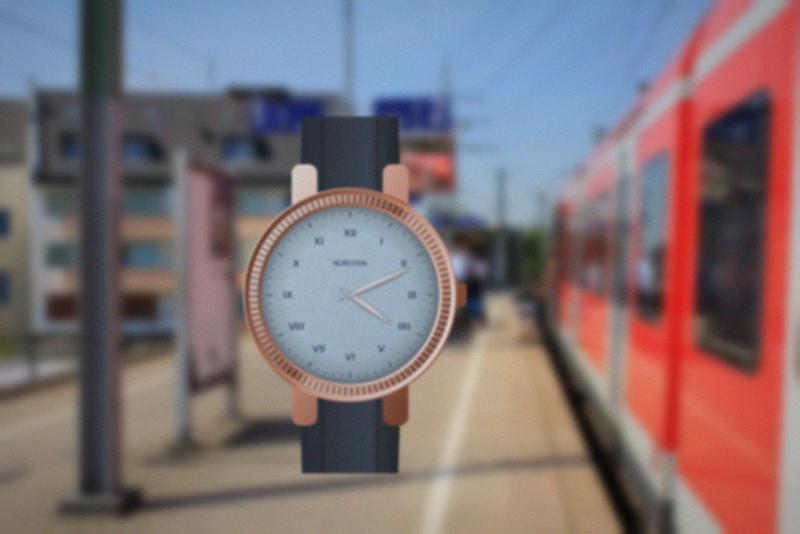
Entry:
4.11
